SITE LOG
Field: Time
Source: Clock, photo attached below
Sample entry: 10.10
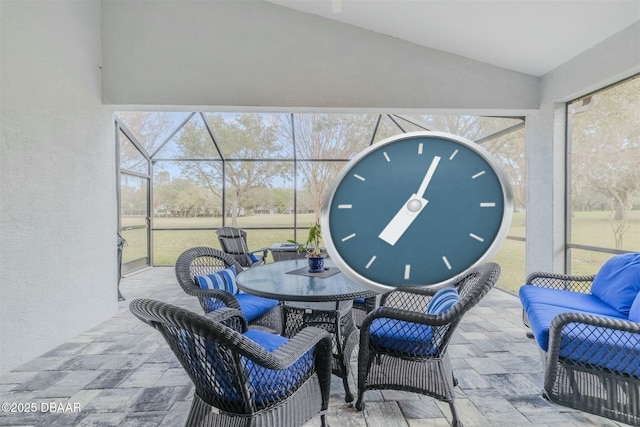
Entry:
7.03
